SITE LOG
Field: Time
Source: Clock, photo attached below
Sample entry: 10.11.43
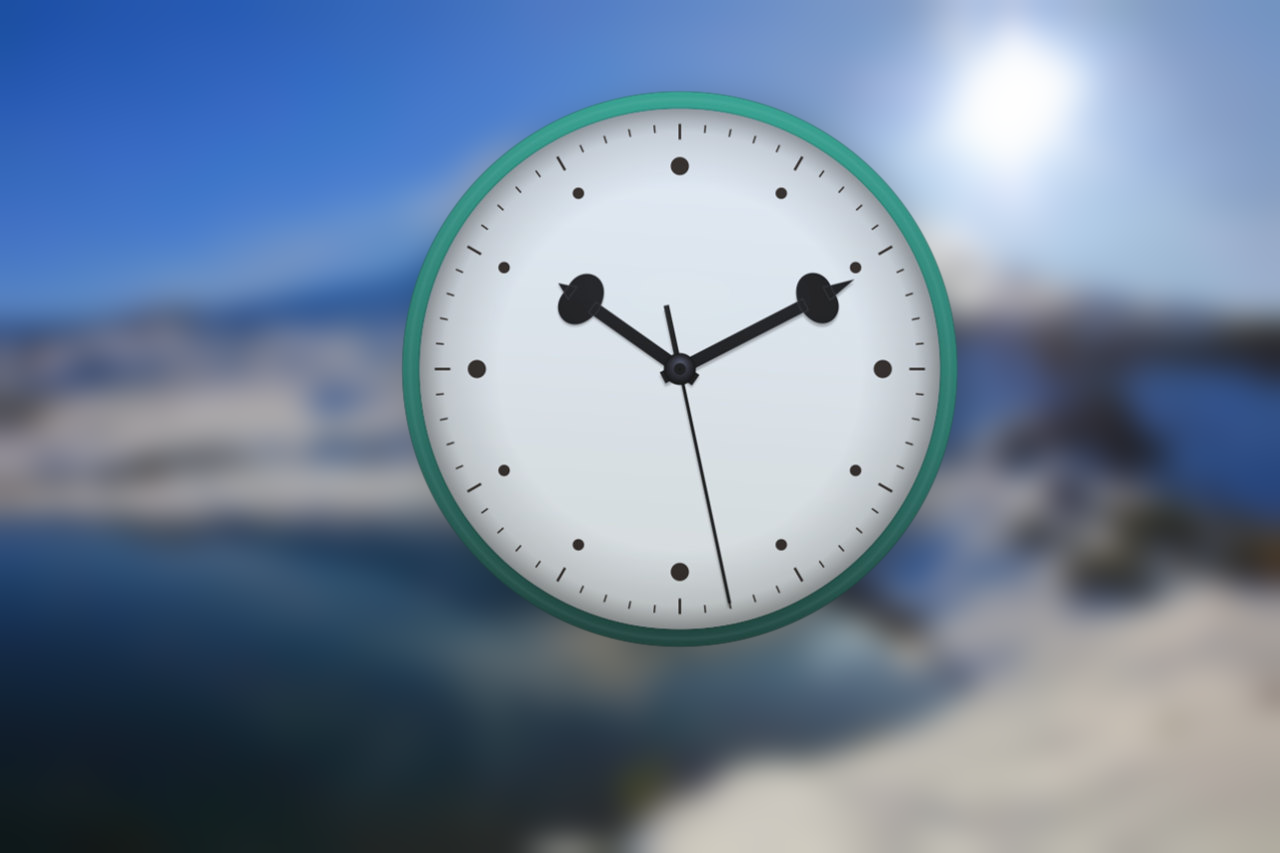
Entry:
10.10.28
